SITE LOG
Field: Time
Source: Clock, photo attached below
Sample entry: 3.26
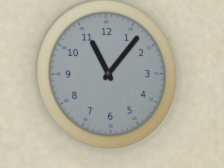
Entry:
11.07
